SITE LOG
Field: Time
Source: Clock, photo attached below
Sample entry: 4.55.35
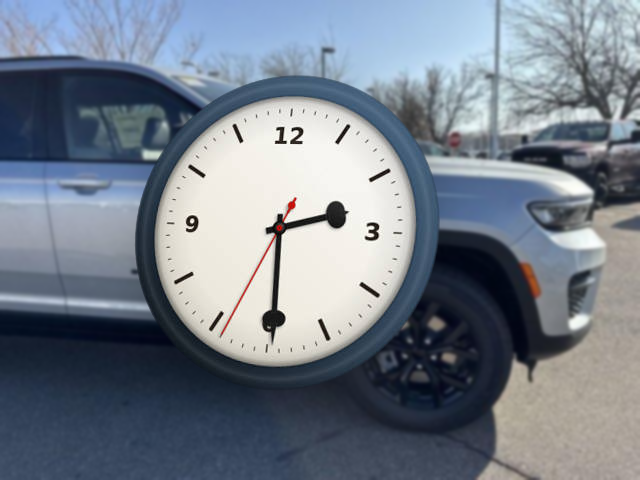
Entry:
2.29.34
